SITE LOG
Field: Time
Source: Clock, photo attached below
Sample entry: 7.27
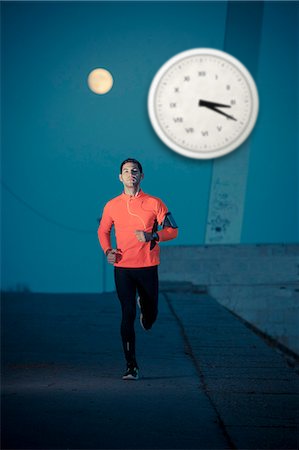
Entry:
3.20
